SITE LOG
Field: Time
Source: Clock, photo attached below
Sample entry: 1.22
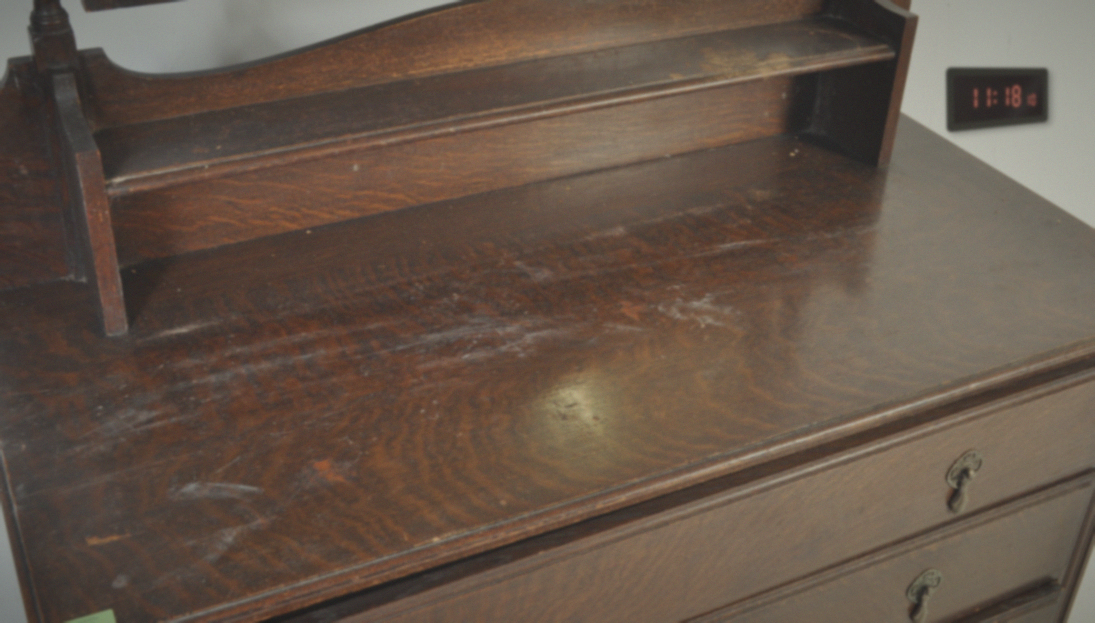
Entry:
11.18
